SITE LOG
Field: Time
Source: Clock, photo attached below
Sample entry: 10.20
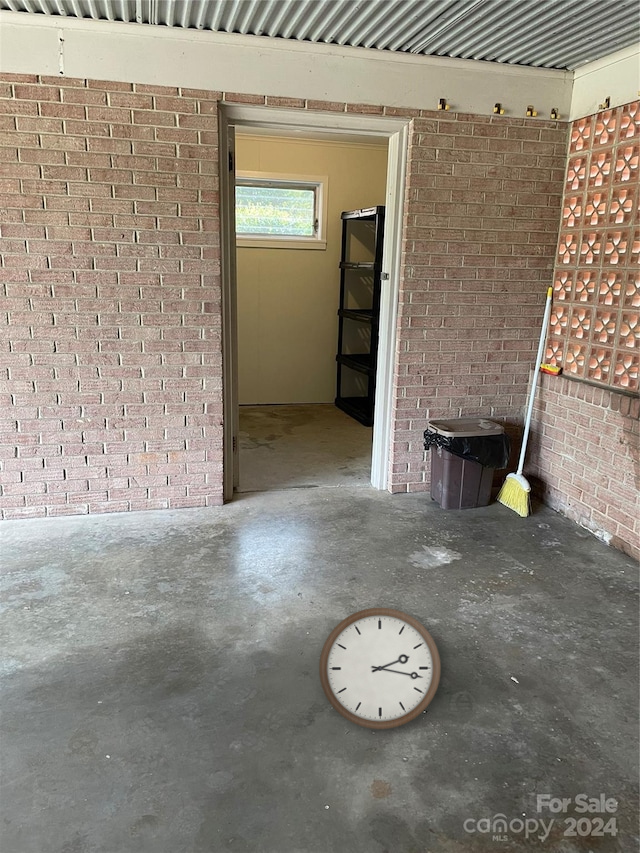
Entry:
2.17
